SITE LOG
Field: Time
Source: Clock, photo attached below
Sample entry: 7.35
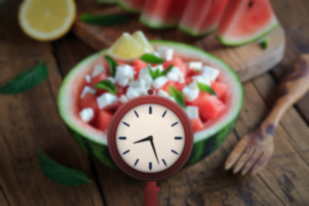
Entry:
8.27
